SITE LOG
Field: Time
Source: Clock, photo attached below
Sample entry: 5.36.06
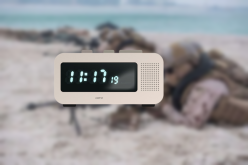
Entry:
11.17.19
